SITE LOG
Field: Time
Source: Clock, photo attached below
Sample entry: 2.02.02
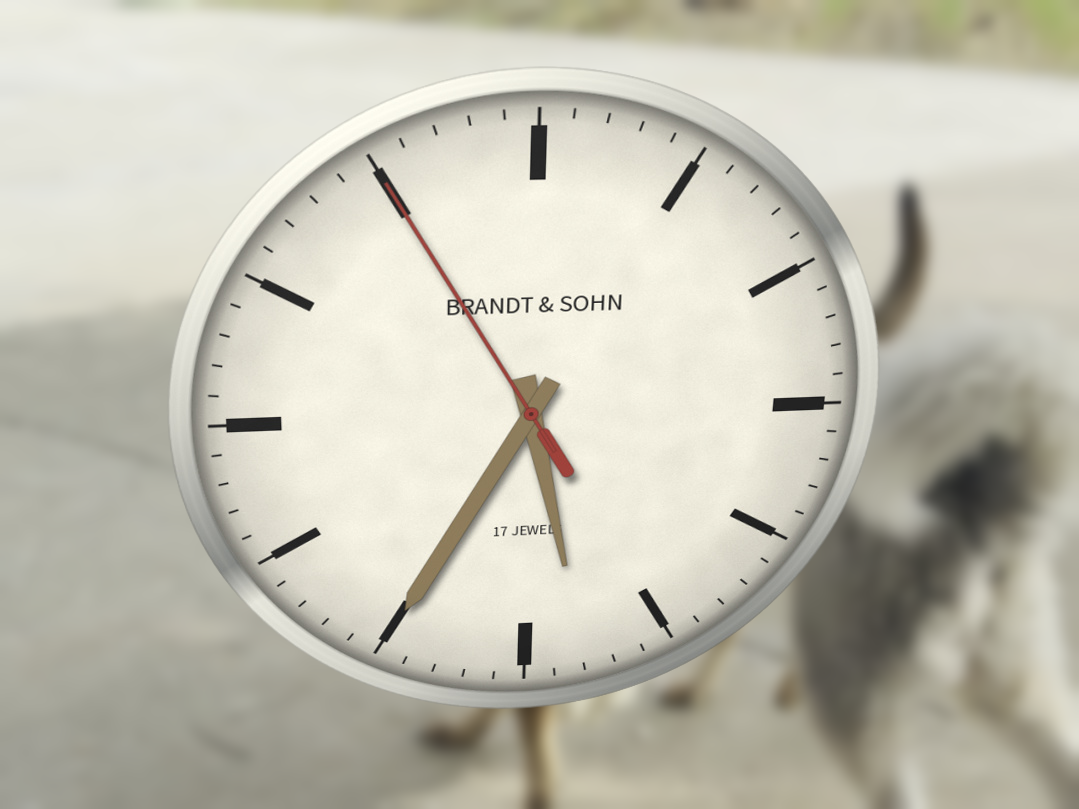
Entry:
5.34.55
